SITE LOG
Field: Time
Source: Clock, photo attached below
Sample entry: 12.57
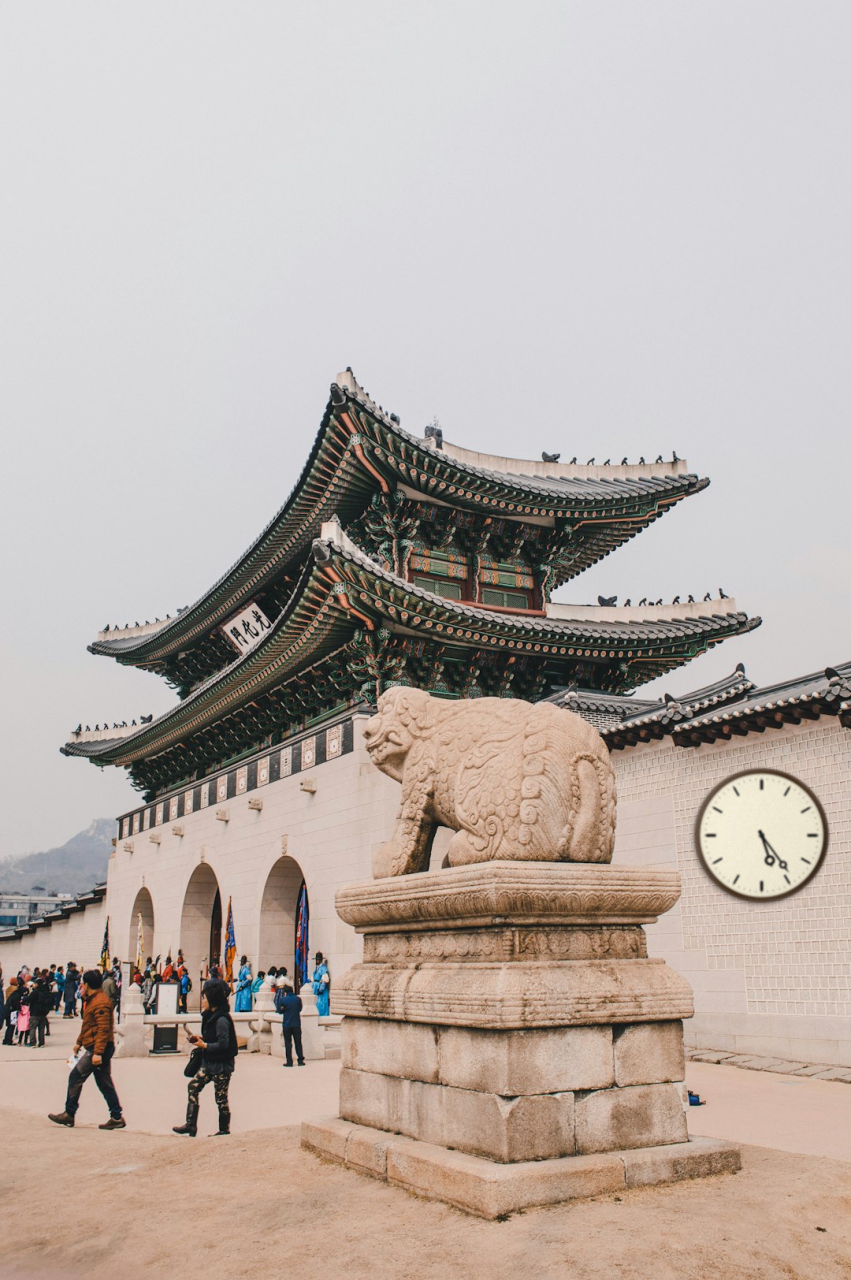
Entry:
5.24
